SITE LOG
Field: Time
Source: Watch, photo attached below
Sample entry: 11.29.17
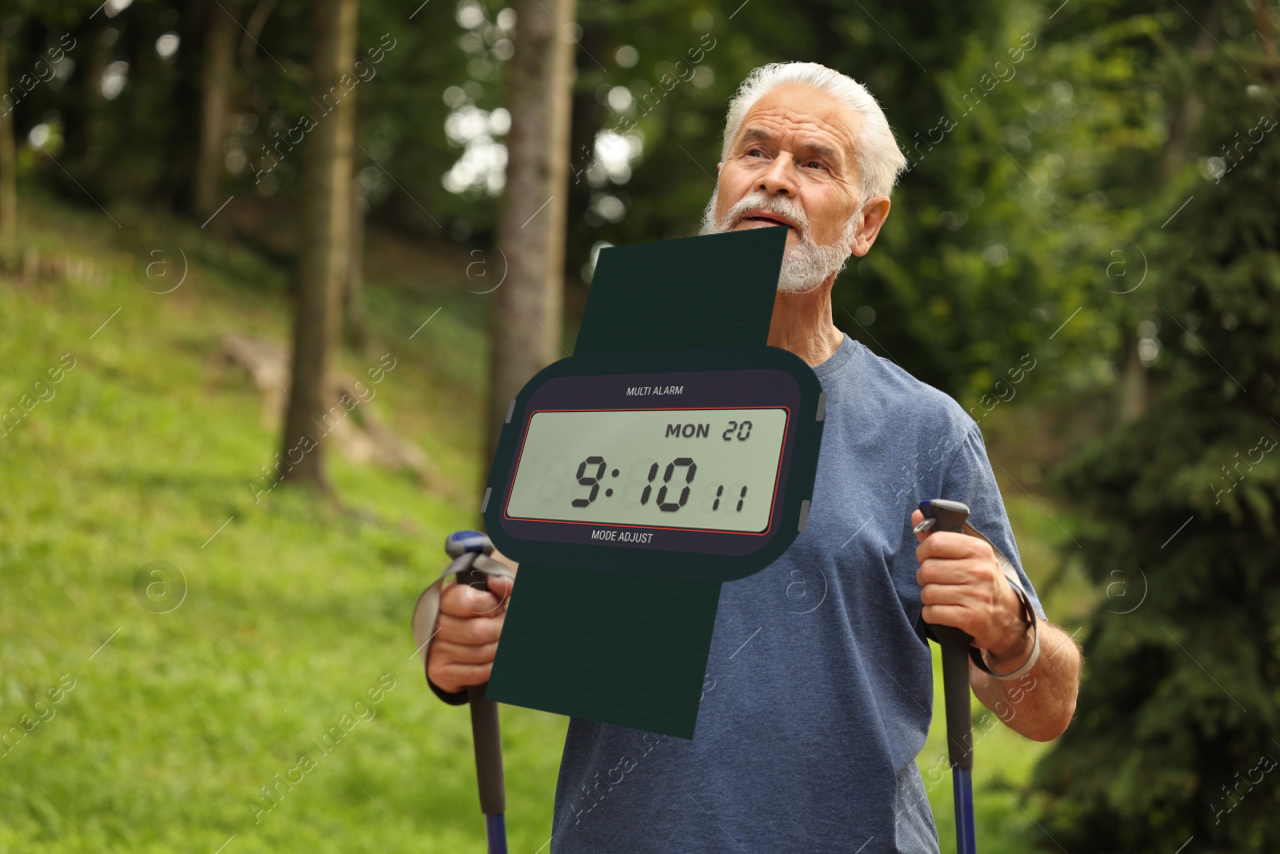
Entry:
9.10.11
